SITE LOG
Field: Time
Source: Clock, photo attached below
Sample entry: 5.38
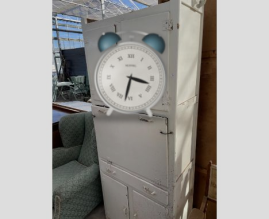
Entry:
3.32
